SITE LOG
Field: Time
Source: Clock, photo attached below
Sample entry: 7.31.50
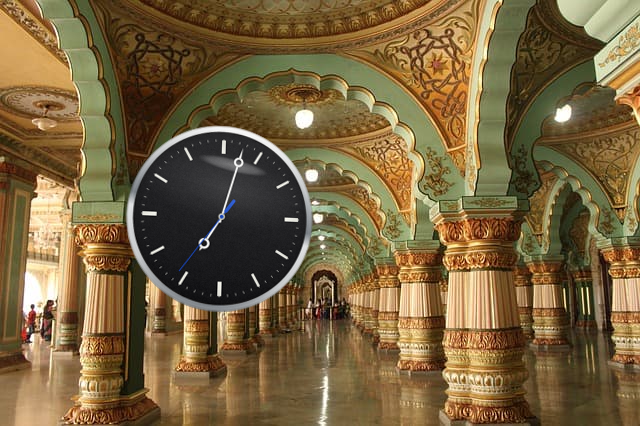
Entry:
7.02.36
